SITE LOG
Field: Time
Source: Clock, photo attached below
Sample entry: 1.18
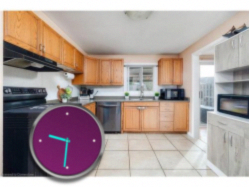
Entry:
9.31
